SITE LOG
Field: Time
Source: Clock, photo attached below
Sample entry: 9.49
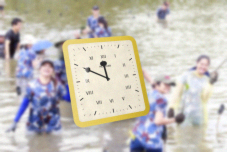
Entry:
11.50
